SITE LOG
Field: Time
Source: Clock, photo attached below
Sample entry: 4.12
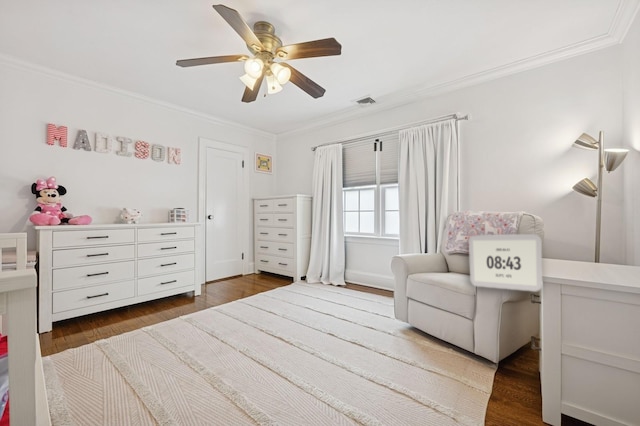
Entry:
8.43
